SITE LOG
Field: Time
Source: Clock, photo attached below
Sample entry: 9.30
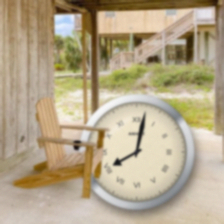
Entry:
8.02
